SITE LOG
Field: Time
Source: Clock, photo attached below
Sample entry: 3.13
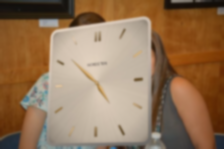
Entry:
4.52
